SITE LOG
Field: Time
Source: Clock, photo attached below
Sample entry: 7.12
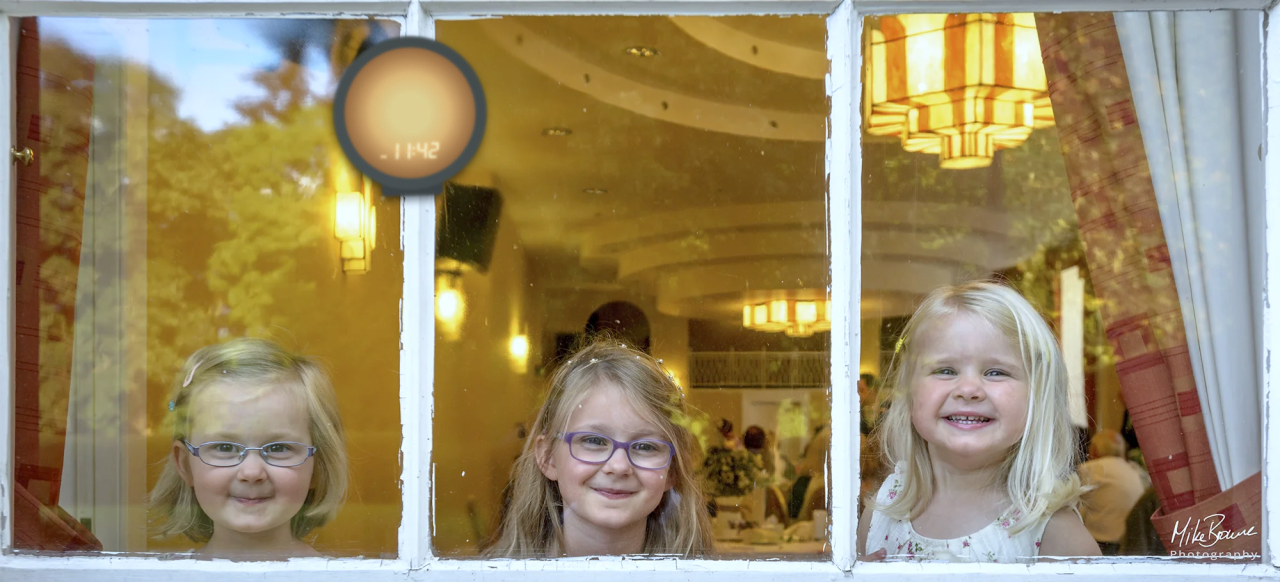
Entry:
11.42
